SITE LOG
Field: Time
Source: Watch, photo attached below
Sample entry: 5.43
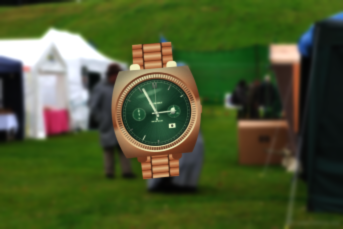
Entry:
2.56
